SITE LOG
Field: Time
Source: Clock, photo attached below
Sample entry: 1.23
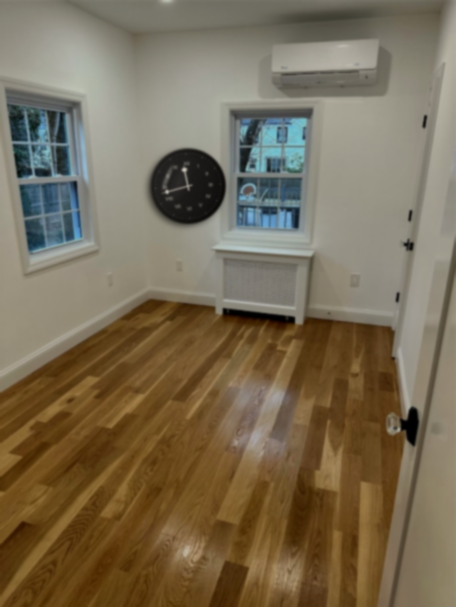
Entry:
11.43
